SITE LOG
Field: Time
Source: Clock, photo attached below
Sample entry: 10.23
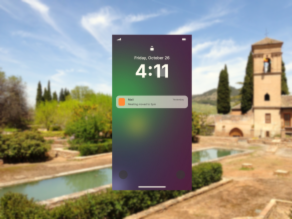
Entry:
4.11
